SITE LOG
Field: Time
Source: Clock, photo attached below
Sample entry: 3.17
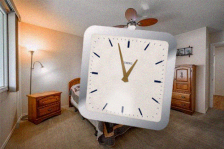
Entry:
12.57
